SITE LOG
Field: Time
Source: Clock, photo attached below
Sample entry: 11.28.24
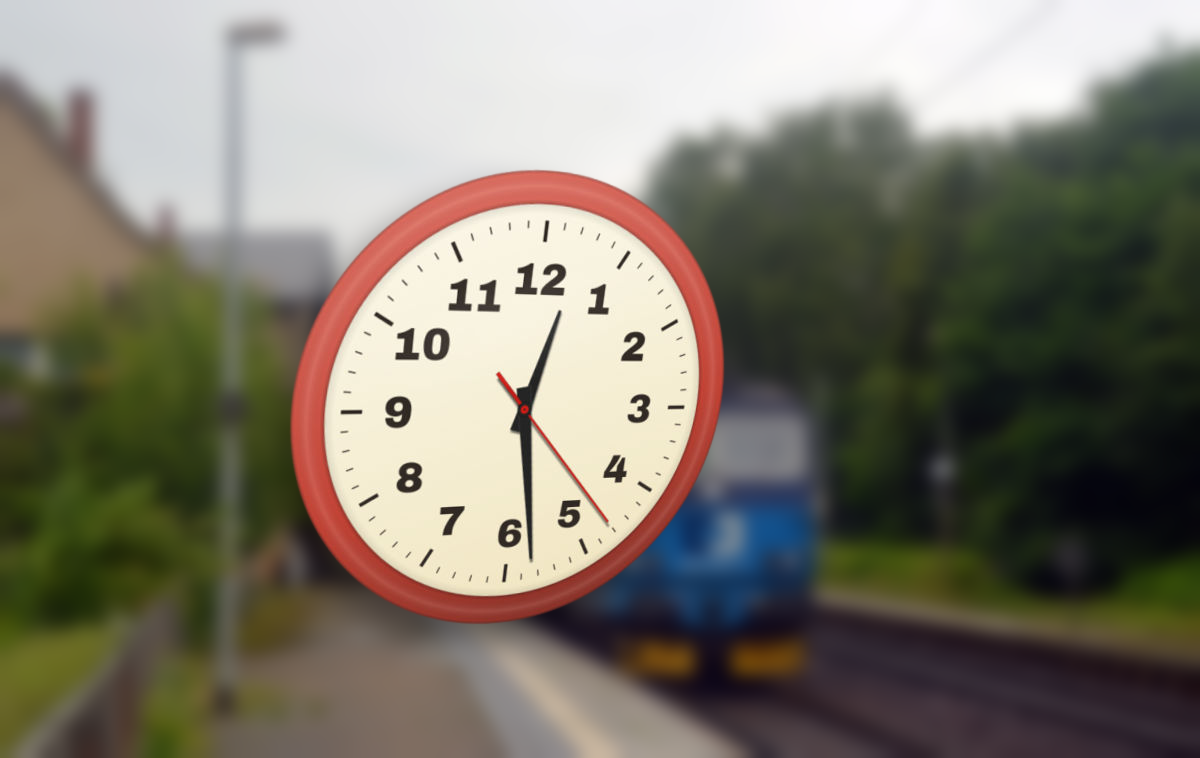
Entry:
12.28.23
